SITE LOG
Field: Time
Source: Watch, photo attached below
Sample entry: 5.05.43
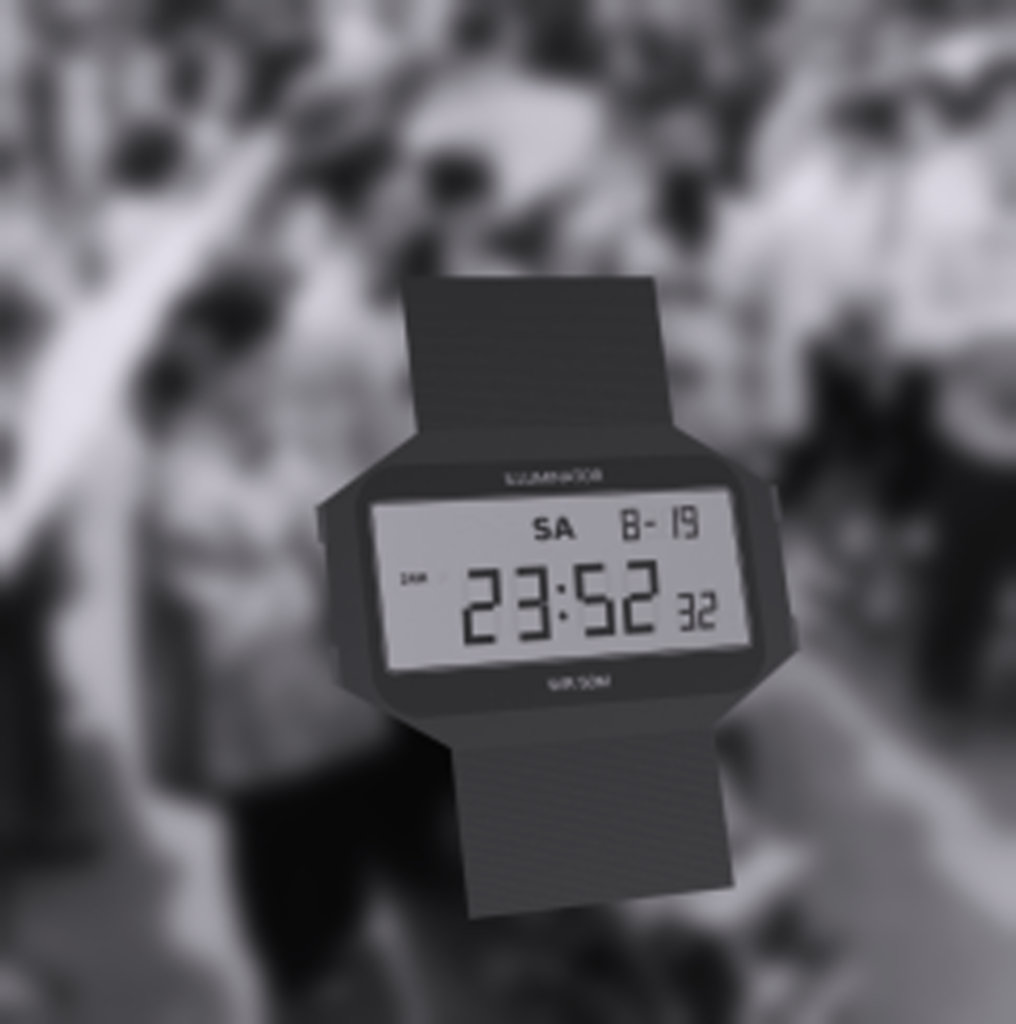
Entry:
23.52.32
